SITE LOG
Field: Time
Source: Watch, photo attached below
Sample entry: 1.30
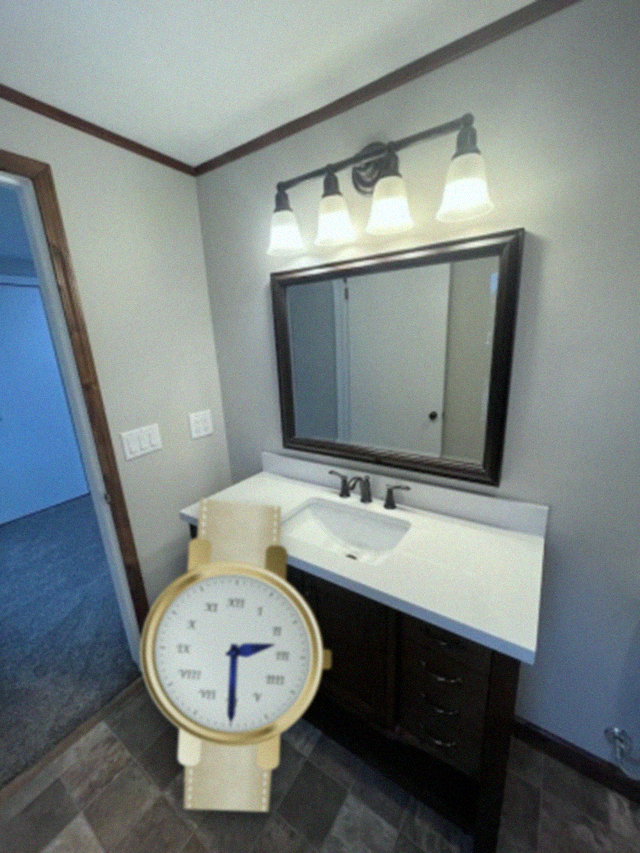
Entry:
2.30
